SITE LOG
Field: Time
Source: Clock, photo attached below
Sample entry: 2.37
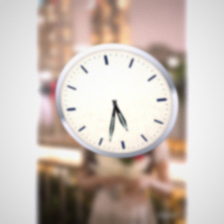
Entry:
5.33
